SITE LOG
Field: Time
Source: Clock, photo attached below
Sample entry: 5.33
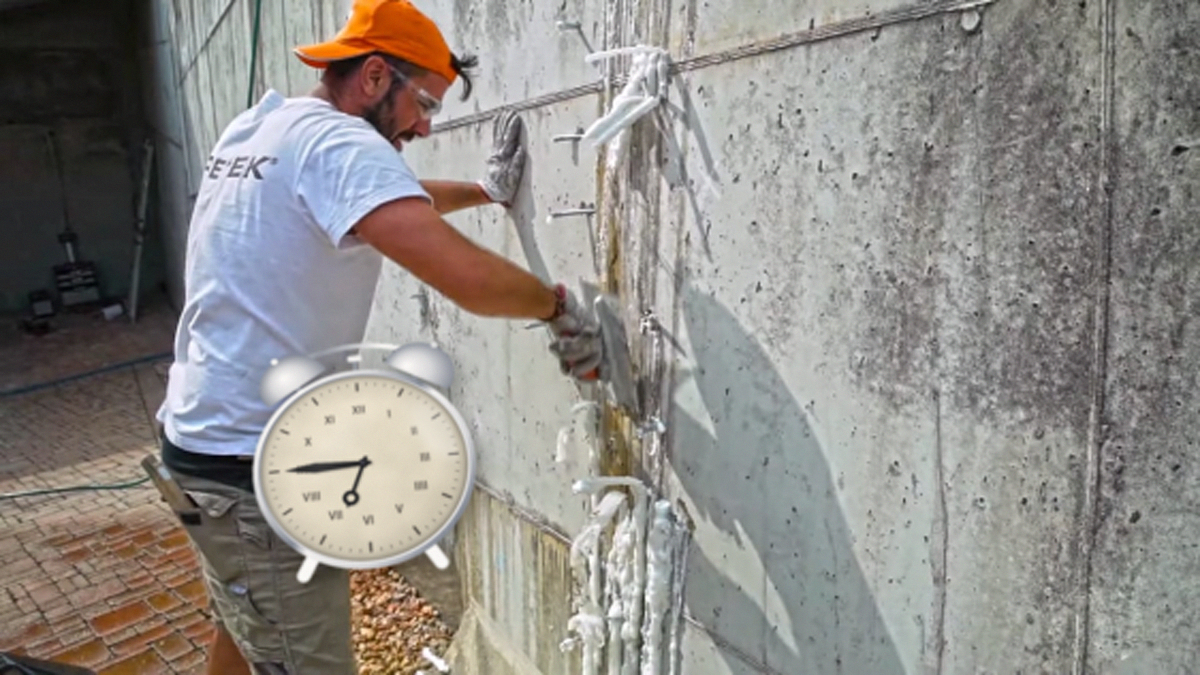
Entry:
6.45
